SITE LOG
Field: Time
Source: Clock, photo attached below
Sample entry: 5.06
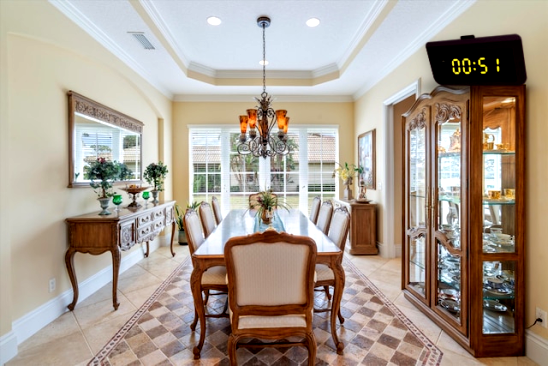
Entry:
0.51
